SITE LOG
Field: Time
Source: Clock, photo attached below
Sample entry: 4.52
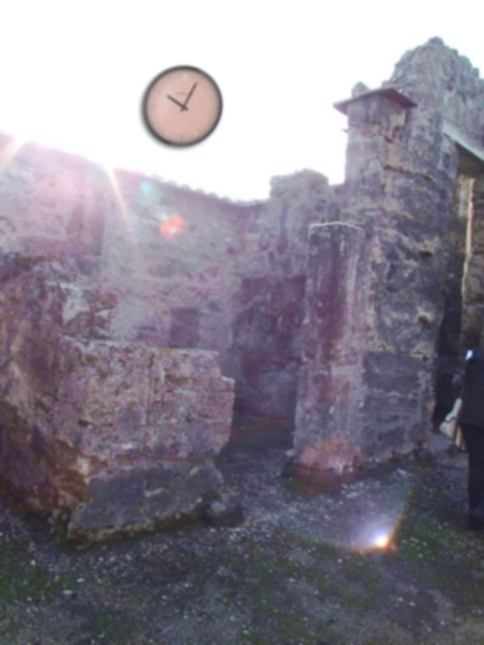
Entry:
10.04
